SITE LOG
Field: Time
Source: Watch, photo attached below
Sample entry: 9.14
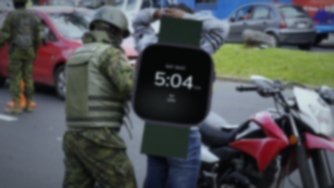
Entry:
5.04
